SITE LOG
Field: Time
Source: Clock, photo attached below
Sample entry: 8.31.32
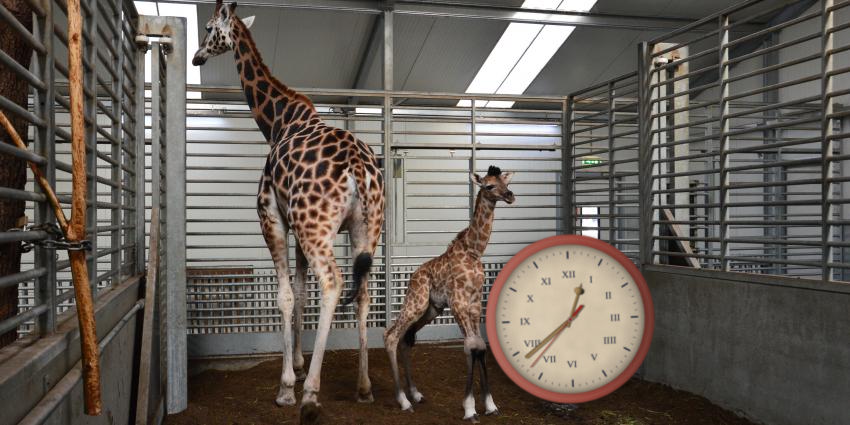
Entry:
12.38.37
